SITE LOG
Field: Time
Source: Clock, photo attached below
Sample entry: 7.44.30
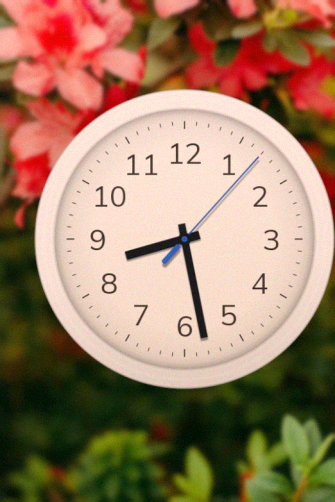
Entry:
8.28.07
